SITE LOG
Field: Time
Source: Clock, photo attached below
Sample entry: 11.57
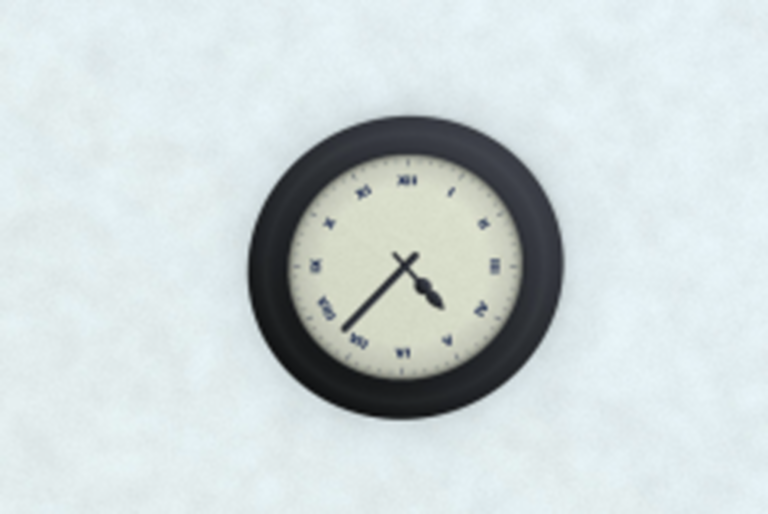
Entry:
4.37
